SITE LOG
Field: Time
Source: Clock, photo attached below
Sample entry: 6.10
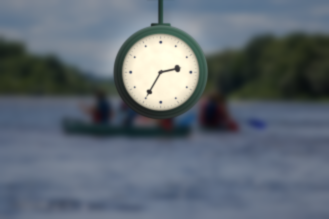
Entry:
2.35
